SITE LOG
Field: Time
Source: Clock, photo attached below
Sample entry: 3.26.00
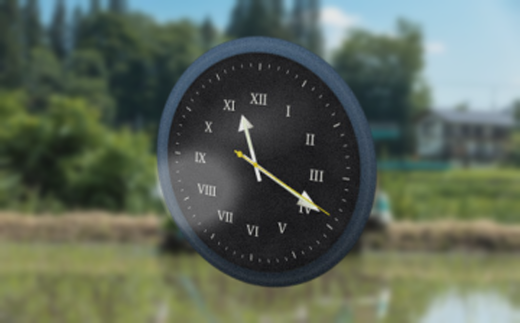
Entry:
11.19.19
